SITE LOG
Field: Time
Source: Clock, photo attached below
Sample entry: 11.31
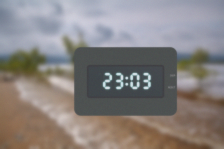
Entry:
23.03
